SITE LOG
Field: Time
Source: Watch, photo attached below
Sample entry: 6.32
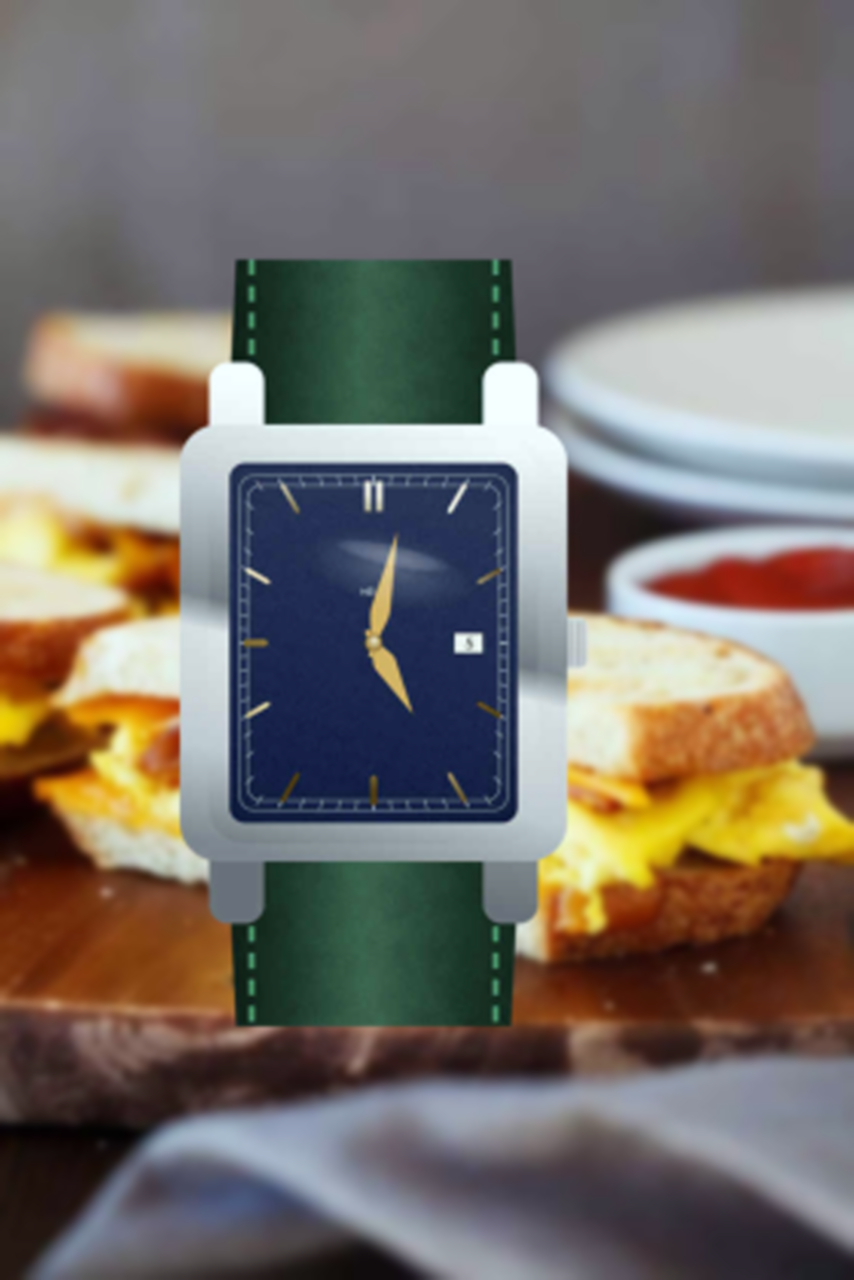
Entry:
5.02
